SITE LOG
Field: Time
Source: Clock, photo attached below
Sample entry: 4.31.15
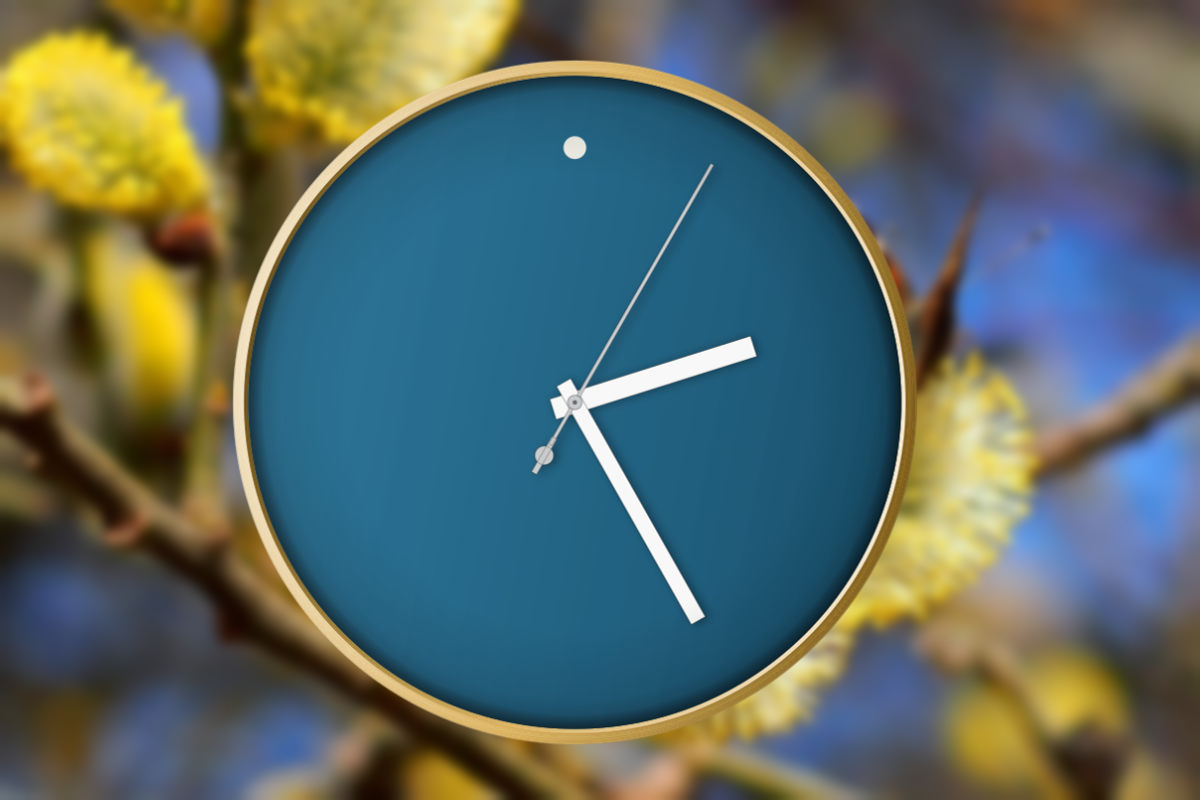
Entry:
2.25.05
